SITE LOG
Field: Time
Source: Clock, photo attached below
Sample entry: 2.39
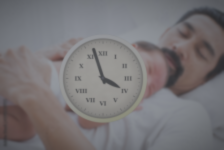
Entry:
3.57
